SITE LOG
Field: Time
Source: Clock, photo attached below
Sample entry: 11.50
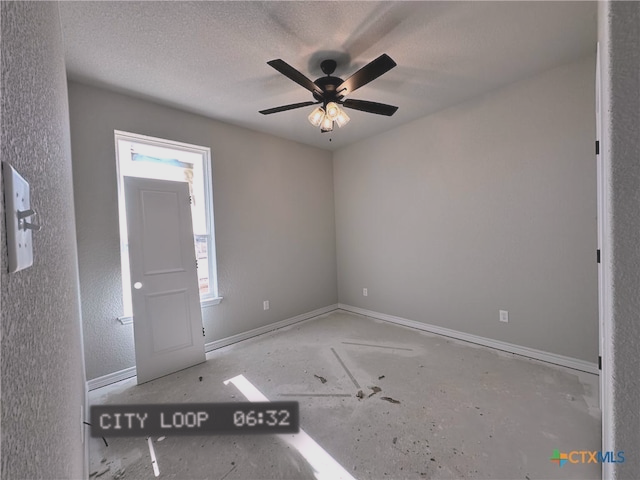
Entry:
6.32
